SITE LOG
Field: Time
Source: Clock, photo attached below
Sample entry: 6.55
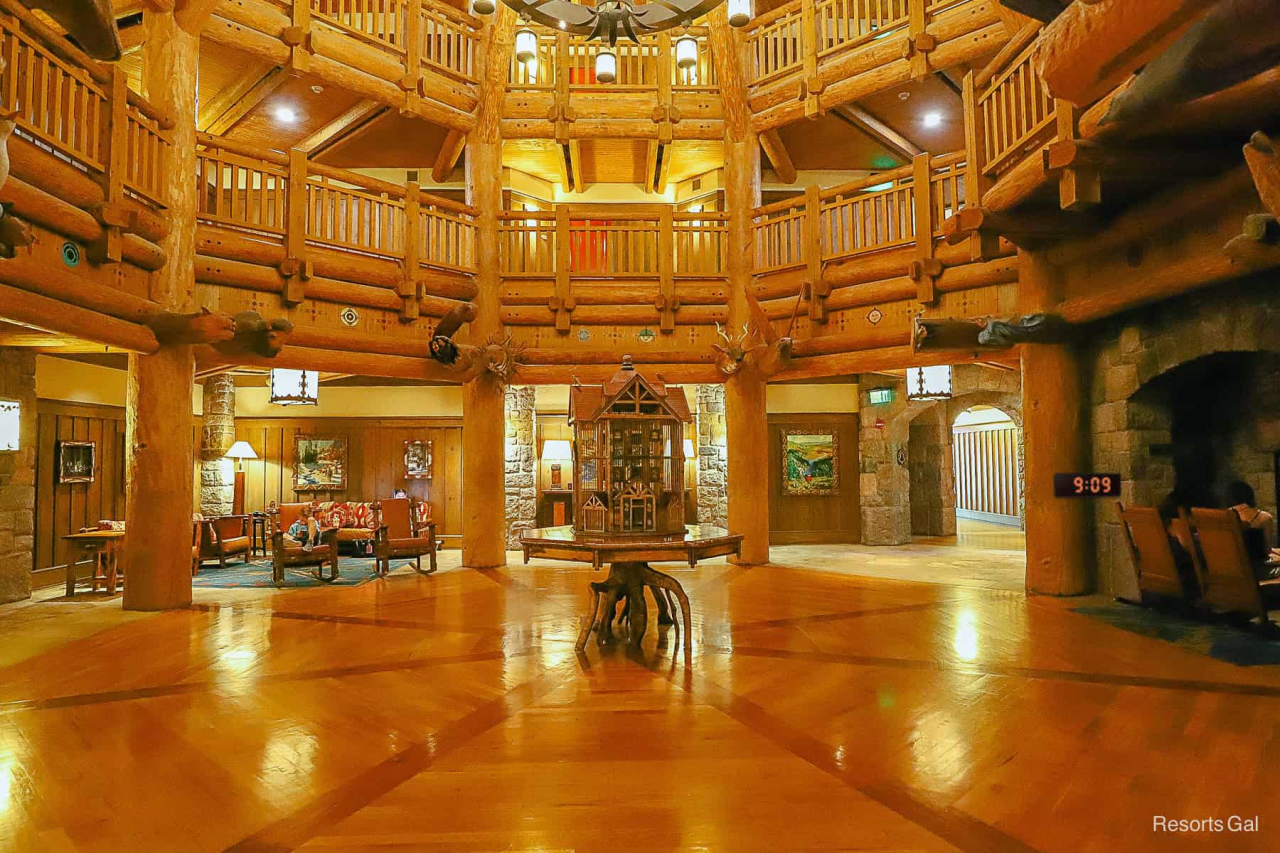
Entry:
9.09
